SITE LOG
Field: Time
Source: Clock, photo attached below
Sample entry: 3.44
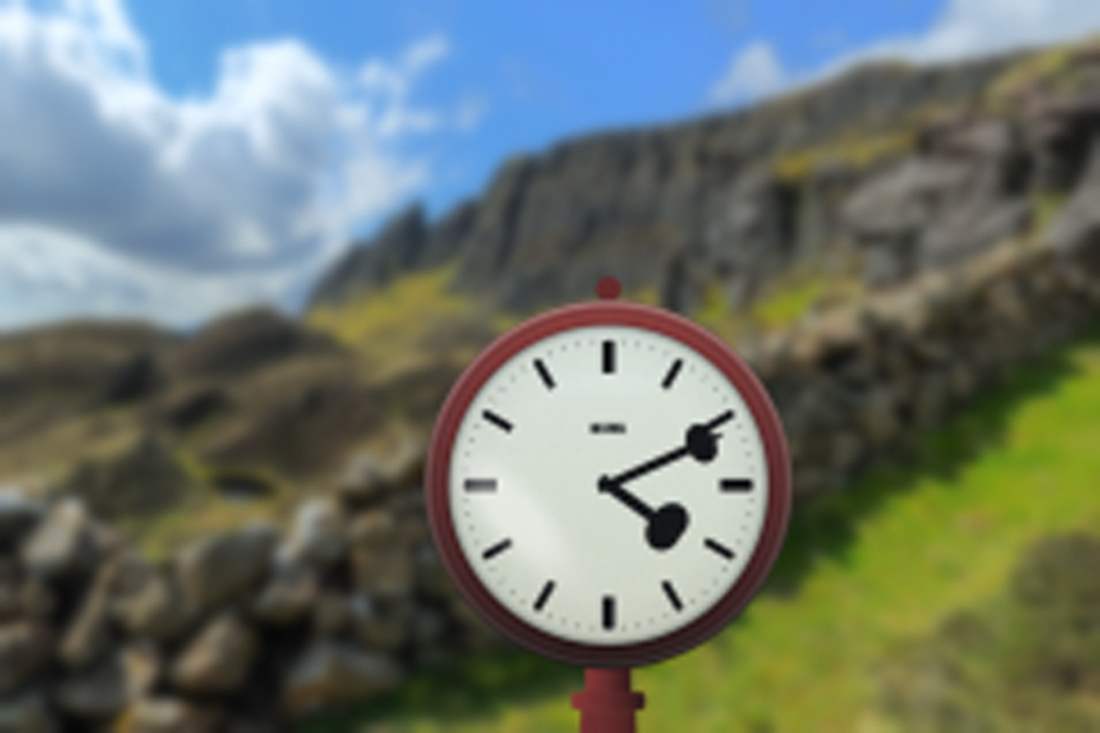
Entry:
4.11
